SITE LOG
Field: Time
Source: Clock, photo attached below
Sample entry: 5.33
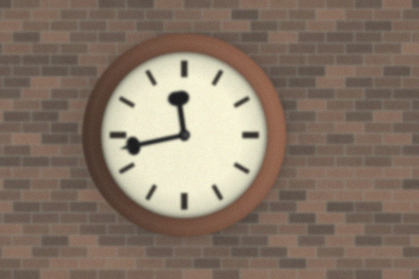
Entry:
11.43
